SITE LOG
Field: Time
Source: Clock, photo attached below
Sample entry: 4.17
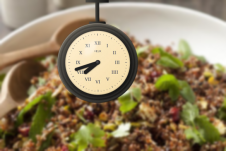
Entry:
7.42
